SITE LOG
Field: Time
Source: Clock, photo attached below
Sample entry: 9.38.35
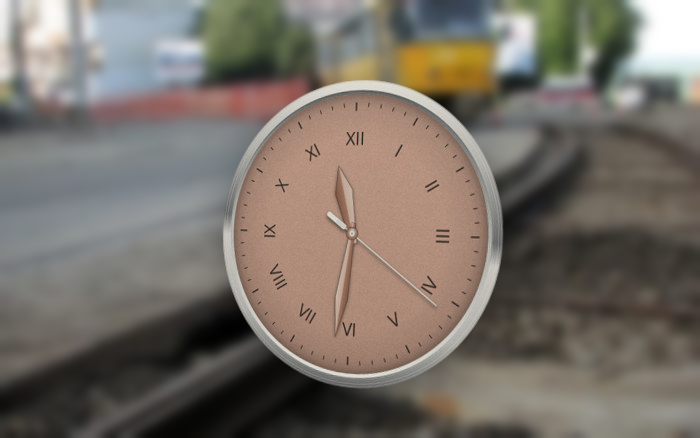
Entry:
11.31.21
